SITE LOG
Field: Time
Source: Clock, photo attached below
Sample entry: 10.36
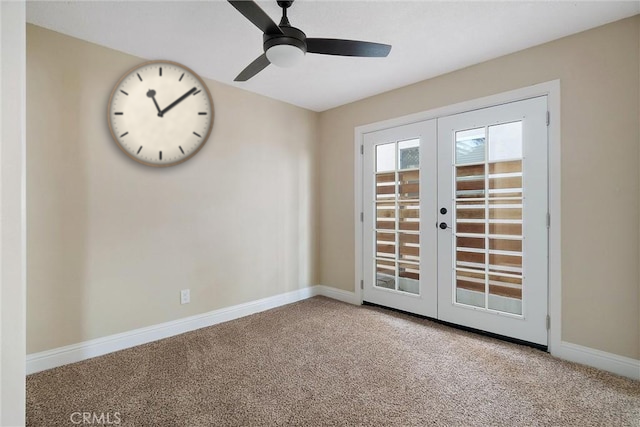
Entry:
11.09
